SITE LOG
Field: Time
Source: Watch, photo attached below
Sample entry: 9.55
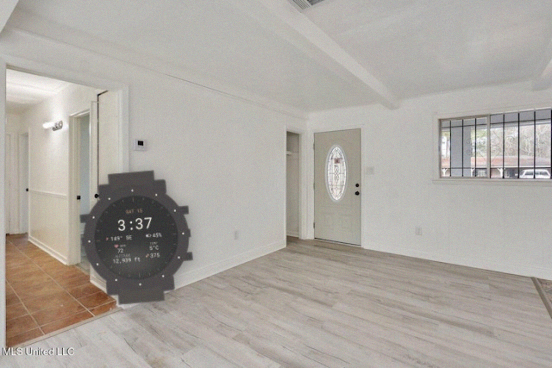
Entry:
3.37
